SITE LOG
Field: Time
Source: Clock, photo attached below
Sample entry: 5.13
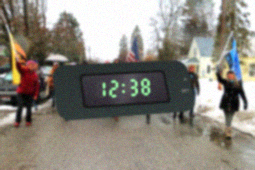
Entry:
12.38
